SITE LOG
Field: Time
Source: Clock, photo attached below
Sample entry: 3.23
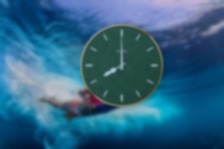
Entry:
8.00
